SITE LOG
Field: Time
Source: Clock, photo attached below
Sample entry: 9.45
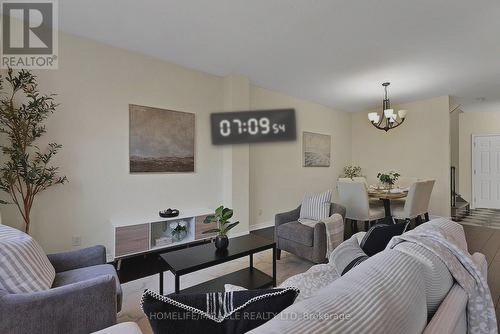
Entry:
7.09
